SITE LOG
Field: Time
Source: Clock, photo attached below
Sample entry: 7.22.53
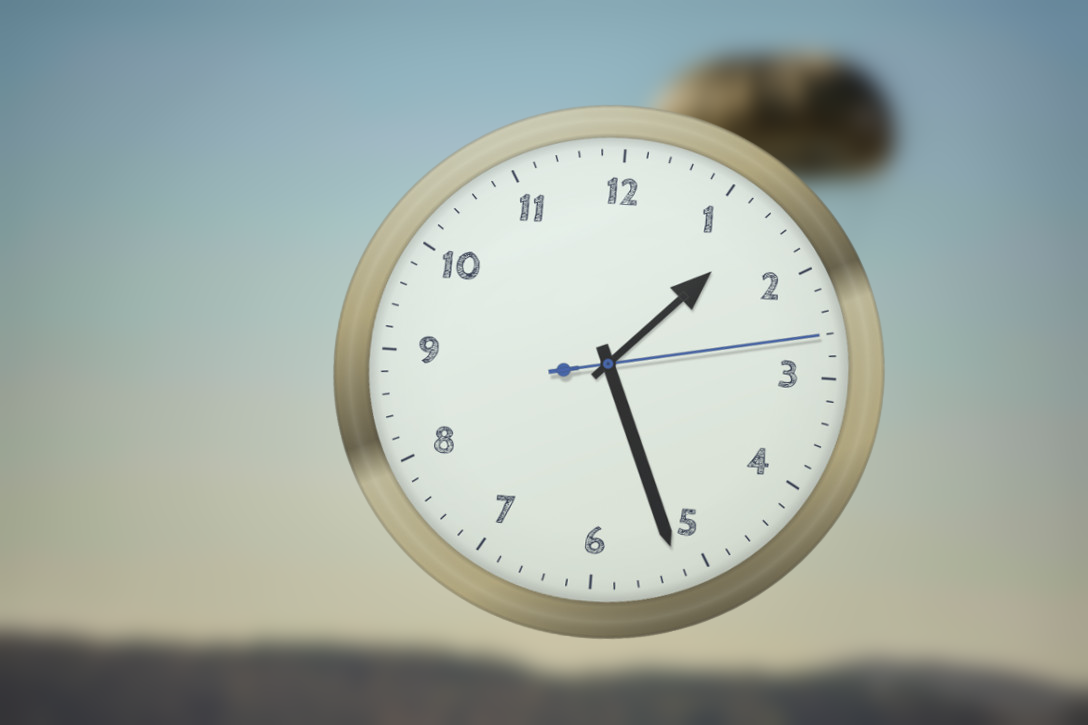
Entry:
1.26.13
